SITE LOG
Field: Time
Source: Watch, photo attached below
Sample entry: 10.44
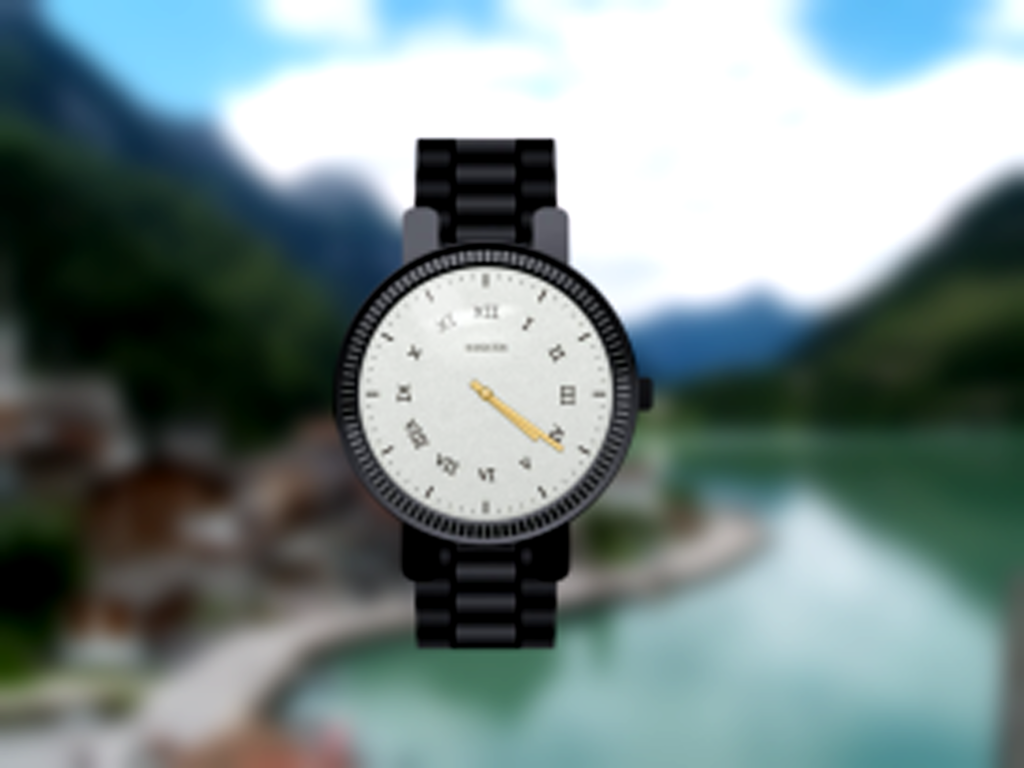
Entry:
4.21
